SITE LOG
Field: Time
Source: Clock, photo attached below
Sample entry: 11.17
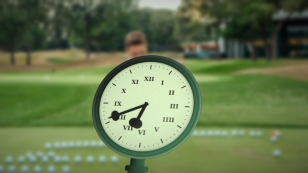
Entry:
6.41
